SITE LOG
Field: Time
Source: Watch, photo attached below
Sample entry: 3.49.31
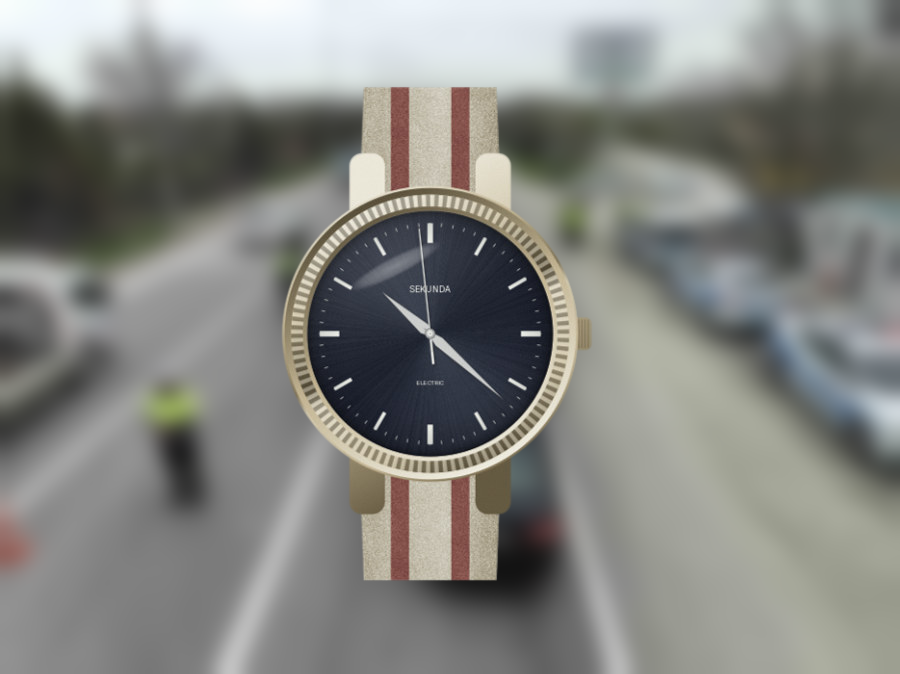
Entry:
10.21.59
